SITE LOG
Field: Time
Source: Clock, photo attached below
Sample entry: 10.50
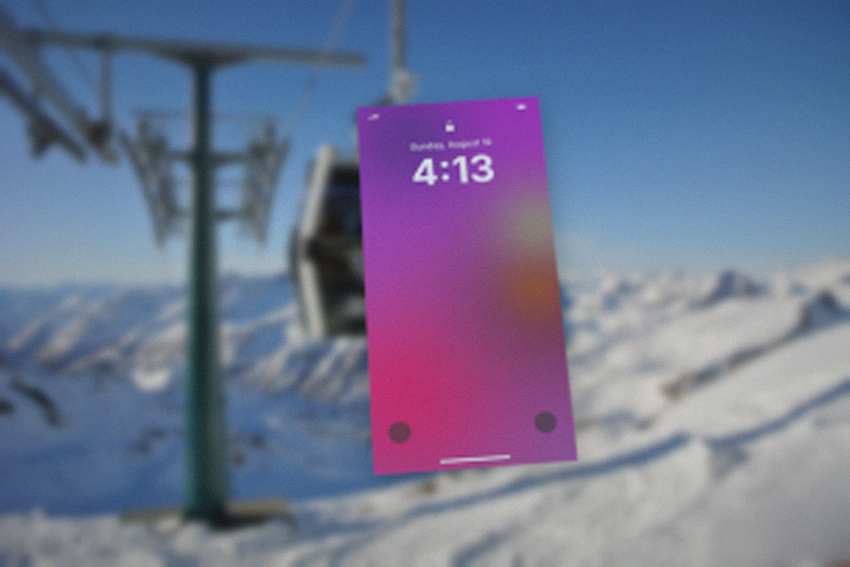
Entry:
4.13
